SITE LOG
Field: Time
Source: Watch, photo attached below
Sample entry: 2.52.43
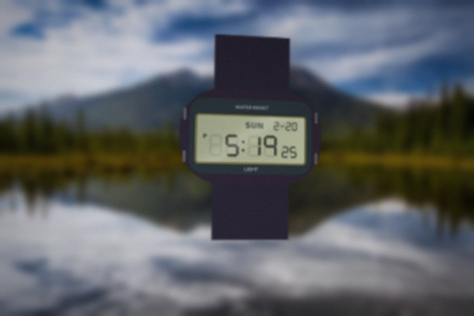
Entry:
5.19.25
